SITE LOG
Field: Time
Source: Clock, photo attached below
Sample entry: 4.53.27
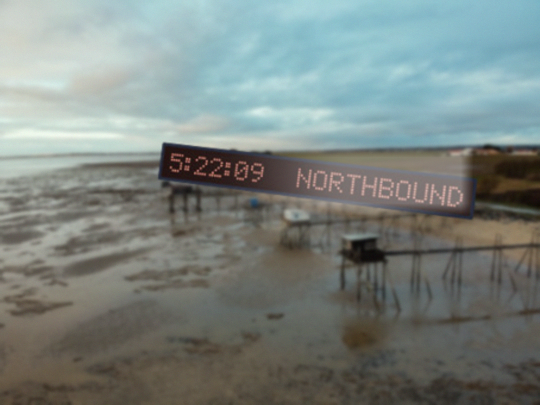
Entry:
5.22.09
